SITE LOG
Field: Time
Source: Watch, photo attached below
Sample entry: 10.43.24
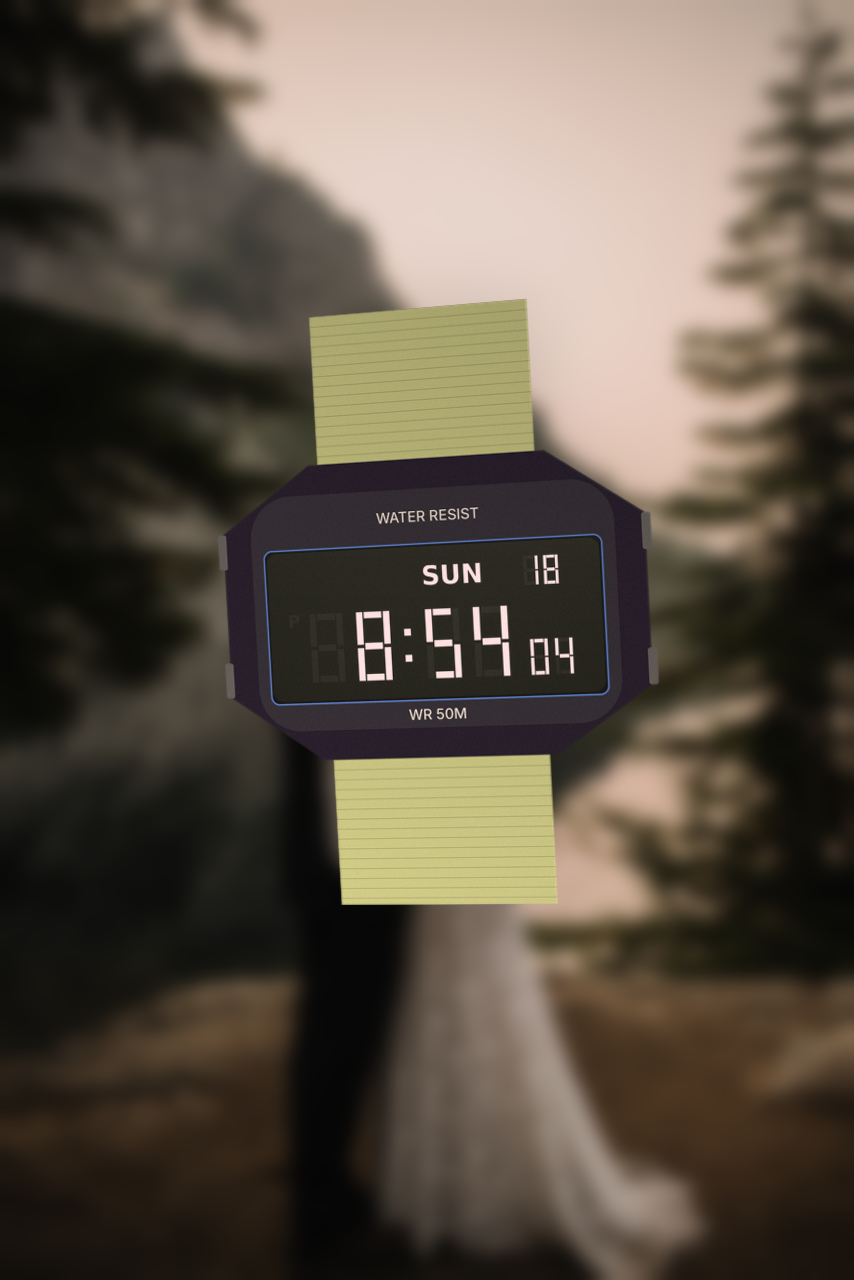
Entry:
8.54.04
